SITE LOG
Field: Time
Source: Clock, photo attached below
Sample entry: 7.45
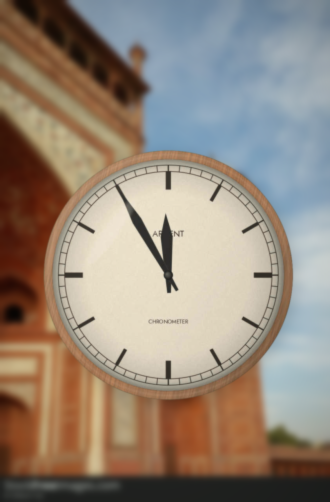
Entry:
11.55
